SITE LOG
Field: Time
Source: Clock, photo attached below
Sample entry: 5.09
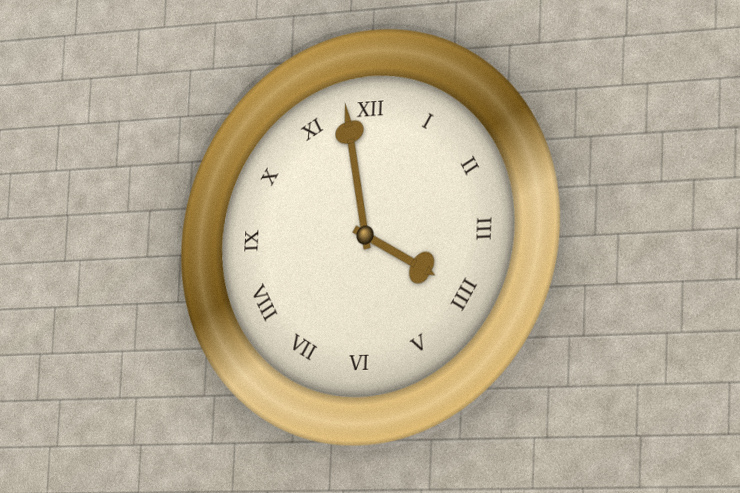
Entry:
3.58
